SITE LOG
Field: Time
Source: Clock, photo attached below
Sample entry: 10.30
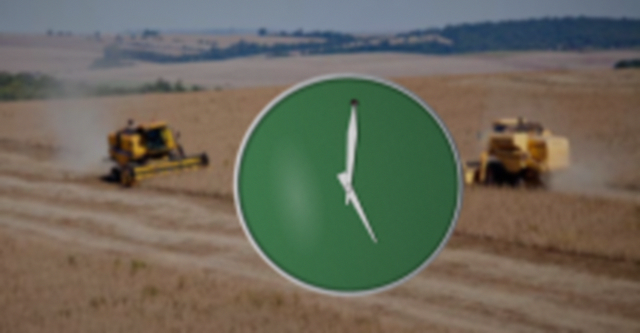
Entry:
5.00
